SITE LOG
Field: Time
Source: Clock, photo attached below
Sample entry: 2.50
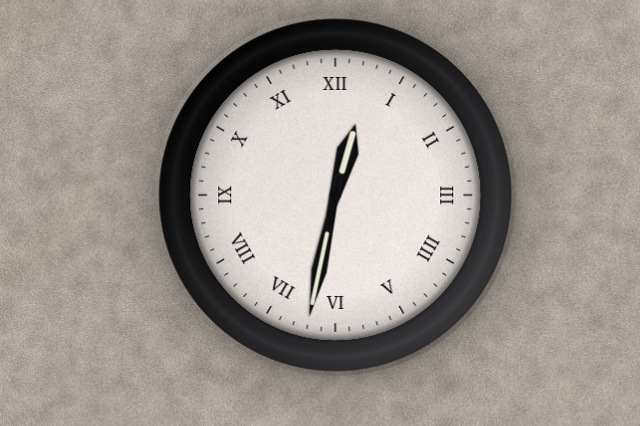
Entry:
12.32
